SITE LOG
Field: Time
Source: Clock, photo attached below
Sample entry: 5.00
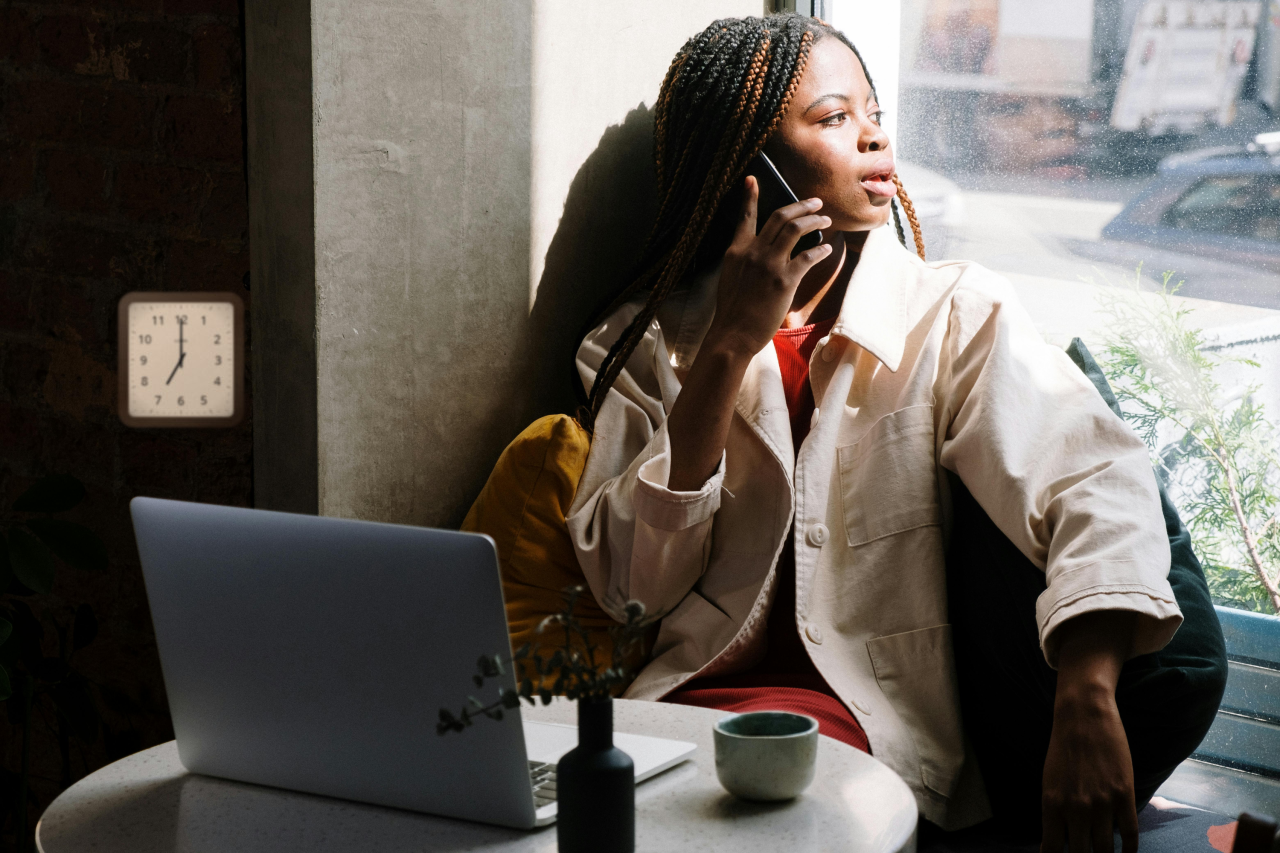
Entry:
7.00
